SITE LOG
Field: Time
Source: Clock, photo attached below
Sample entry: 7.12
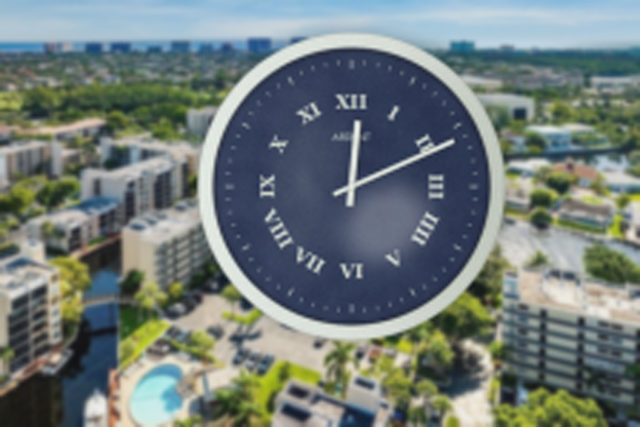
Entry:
12.11
